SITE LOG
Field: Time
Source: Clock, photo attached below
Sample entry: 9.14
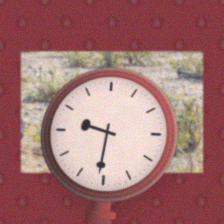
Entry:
9.31
